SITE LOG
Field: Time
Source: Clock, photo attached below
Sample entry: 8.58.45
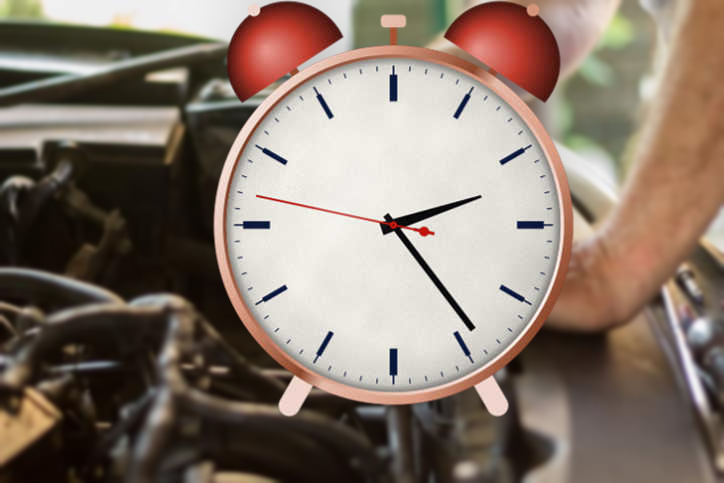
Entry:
2.23.47
